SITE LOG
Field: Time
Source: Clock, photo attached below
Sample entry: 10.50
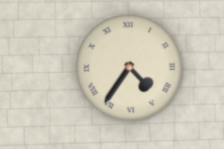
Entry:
4.36
